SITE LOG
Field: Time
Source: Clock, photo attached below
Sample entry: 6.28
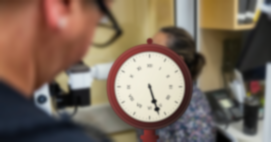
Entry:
5.27
